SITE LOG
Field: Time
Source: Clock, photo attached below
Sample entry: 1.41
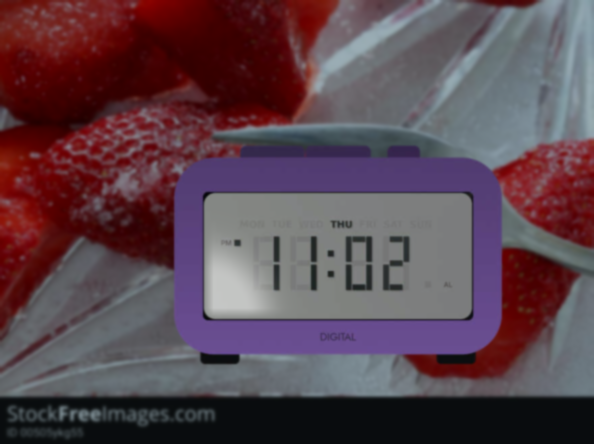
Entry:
11.02
